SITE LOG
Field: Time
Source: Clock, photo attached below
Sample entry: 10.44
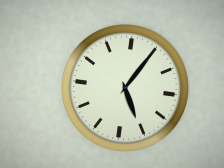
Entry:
5.05
